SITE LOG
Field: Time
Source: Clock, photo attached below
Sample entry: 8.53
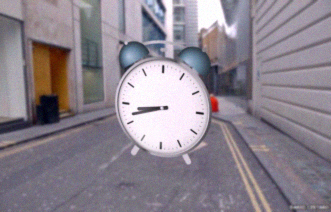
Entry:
8.42
